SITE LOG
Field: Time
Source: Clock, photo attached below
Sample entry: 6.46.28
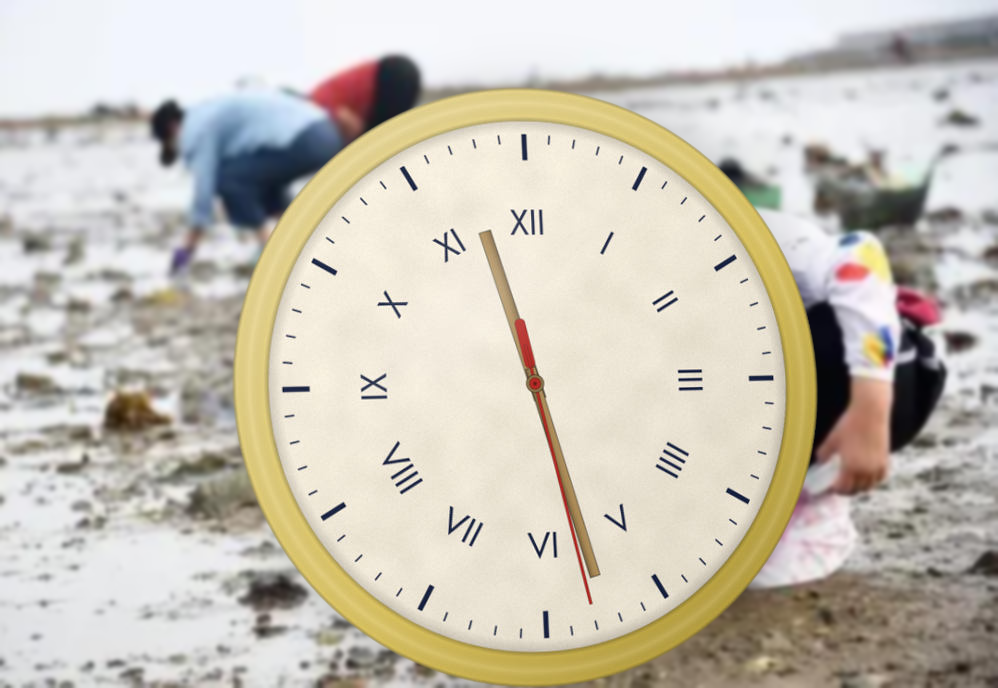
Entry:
11.27.28
